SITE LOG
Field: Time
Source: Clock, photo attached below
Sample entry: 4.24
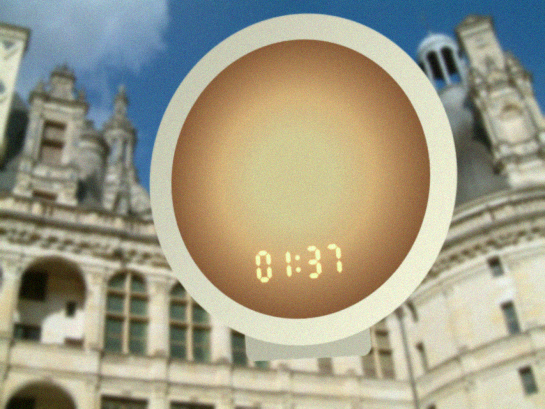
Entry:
1.37
